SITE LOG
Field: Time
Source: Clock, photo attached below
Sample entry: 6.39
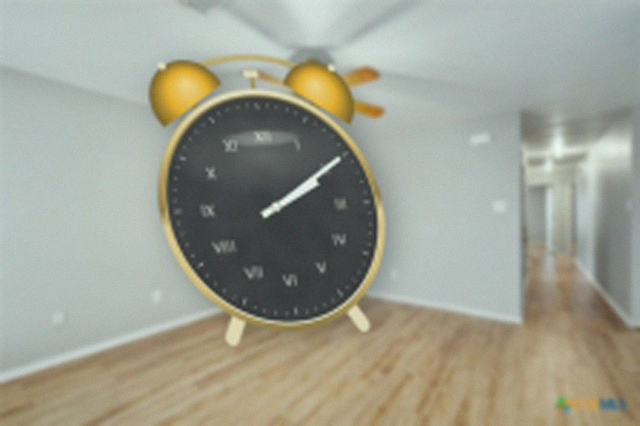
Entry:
2.10
